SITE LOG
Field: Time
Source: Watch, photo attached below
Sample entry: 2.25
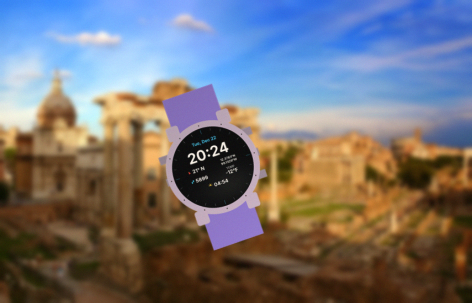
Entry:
20.24
